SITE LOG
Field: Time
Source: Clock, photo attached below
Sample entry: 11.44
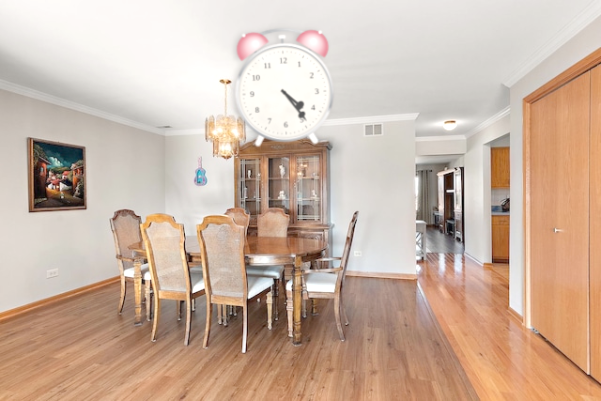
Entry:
4.24
